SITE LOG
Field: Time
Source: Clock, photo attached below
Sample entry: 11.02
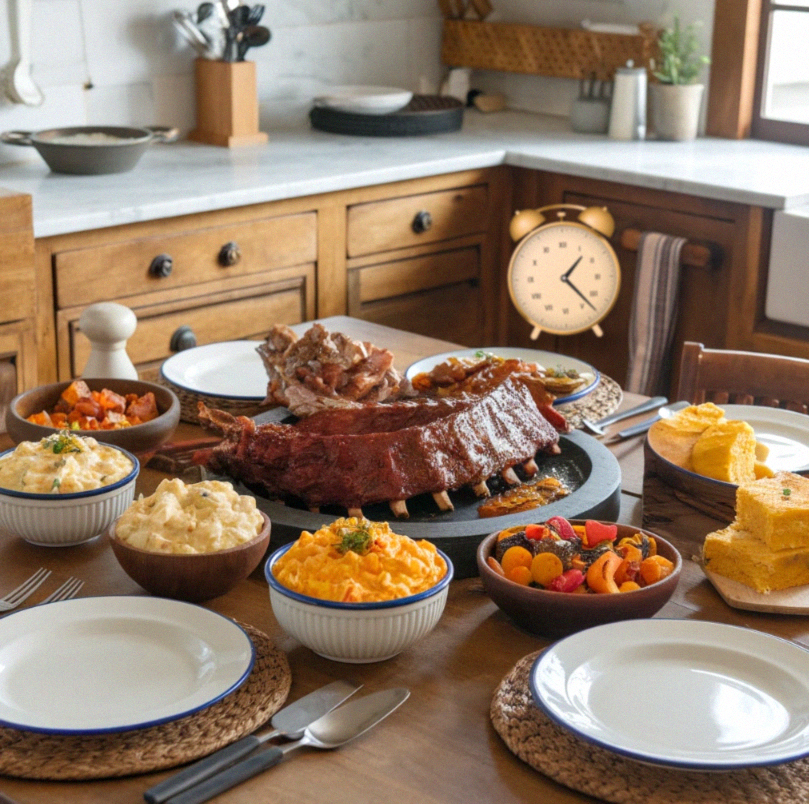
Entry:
1.23
